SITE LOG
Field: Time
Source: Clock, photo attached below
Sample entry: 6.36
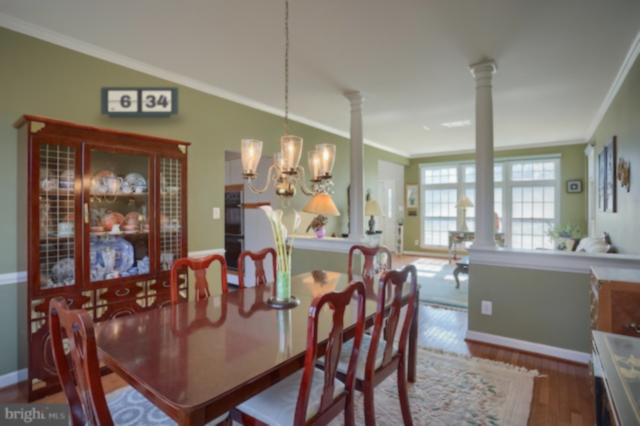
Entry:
6.34
